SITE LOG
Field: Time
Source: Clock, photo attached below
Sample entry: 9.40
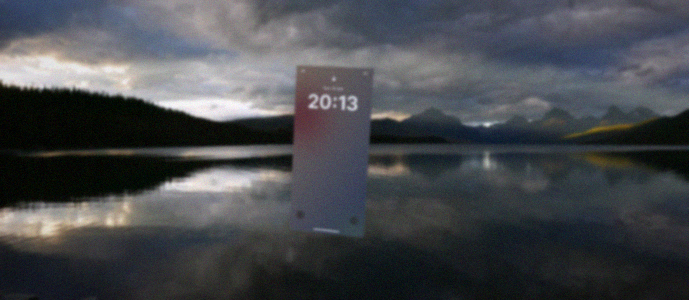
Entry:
20.13
